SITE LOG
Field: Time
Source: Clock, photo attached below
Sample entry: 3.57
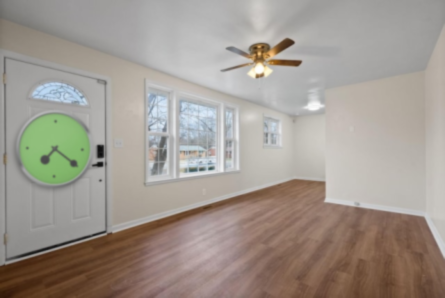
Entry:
7.21
